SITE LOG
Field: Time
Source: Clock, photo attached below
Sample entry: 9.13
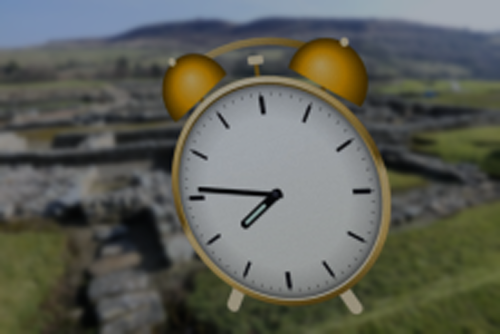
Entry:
7.46
